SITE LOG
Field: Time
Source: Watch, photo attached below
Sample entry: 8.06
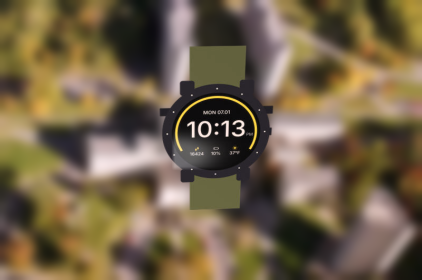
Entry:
10.13
